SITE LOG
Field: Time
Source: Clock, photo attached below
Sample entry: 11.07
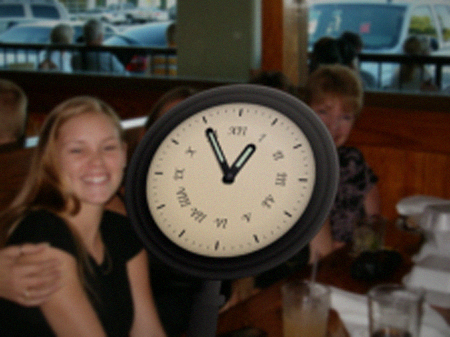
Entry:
12.55
